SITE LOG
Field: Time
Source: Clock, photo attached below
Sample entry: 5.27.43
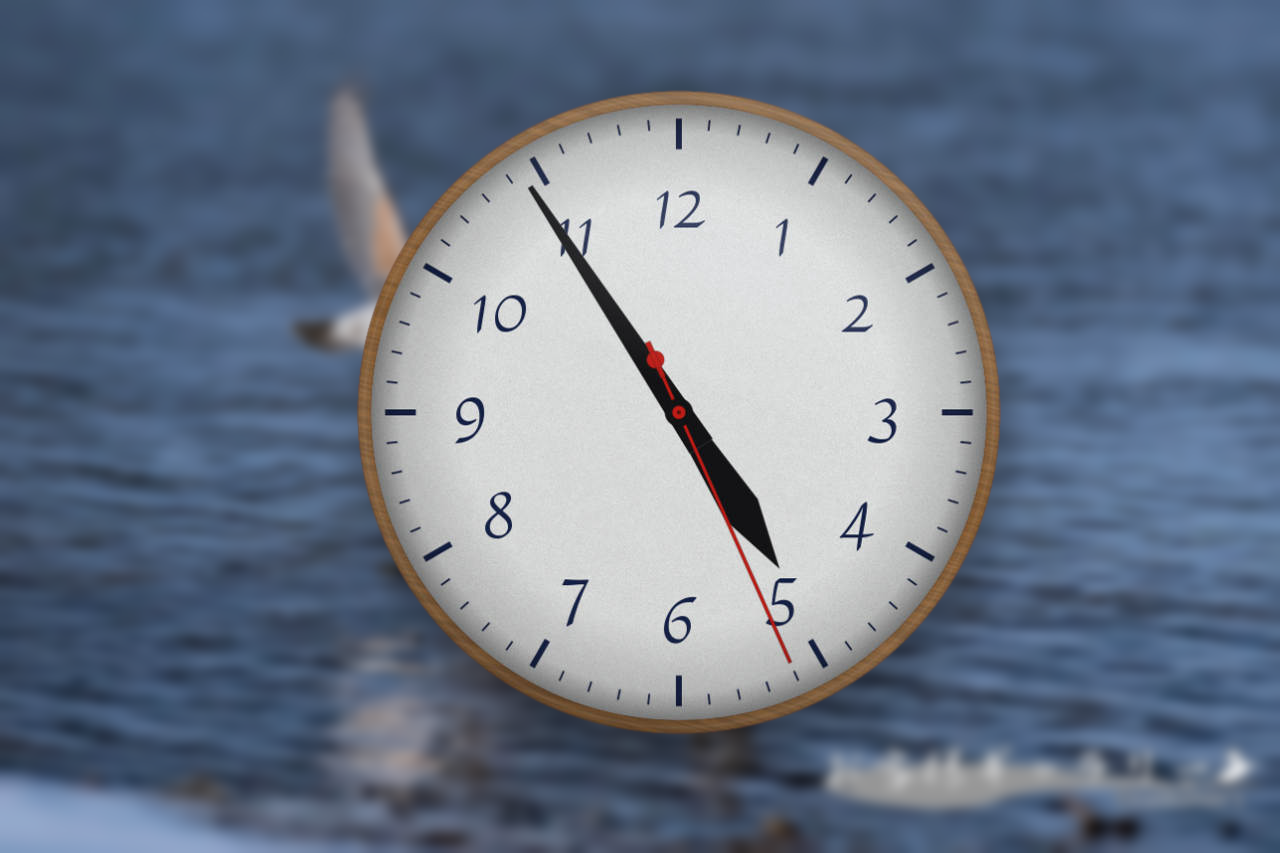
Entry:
4.54.26
